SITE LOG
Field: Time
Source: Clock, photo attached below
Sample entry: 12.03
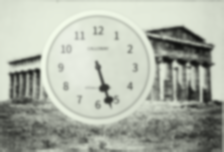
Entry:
5.27
